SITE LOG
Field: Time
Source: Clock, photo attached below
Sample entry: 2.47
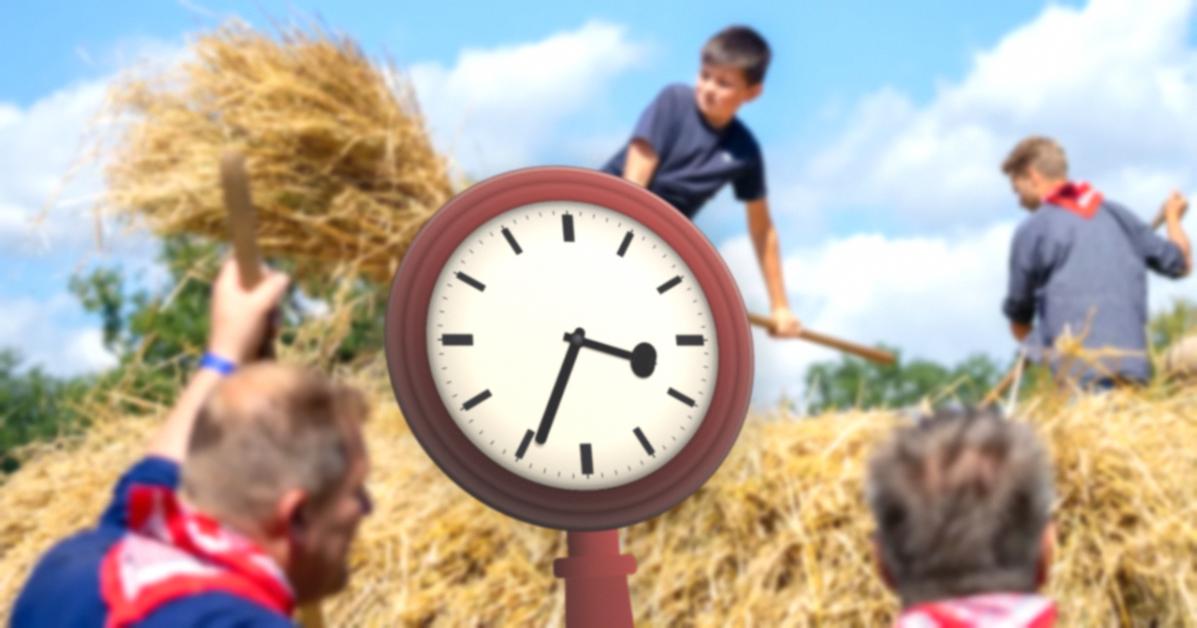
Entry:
3.34
